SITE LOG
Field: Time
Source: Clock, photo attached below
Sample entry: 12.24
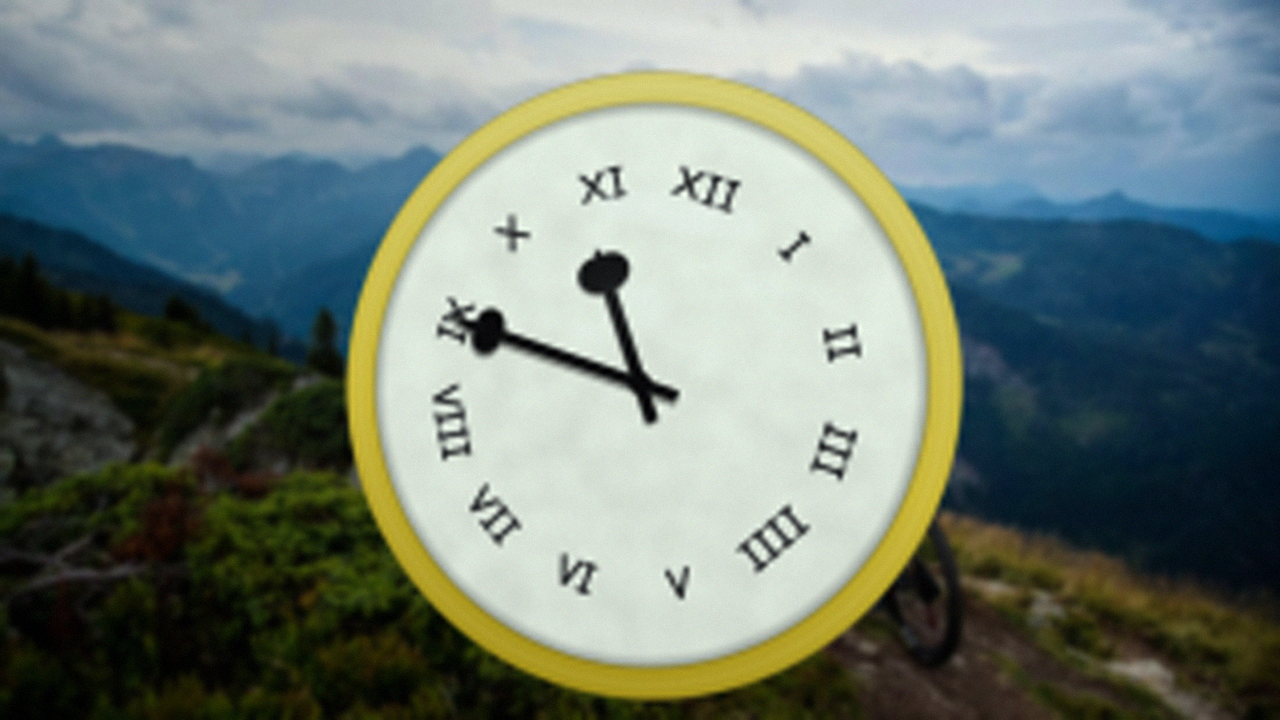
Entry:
10.45
